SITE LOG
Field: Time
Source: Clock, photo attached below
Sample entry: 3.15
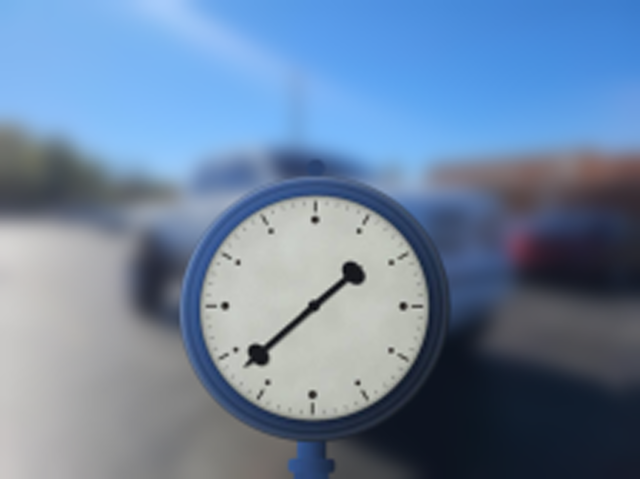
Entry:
1.38
